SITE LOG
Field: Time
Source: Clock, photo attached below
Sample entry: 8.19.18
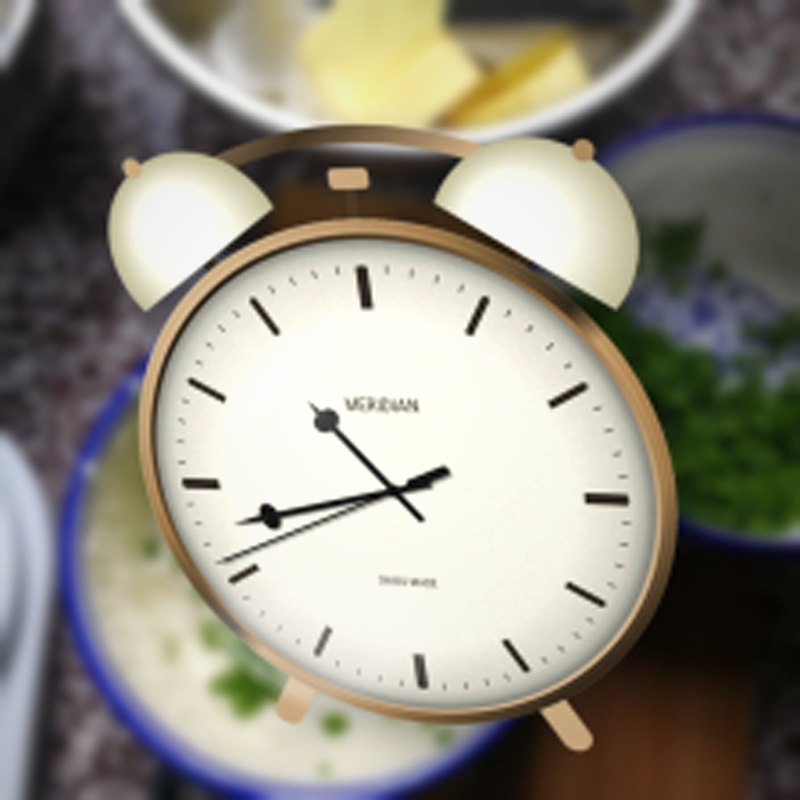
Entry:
10.42.41
